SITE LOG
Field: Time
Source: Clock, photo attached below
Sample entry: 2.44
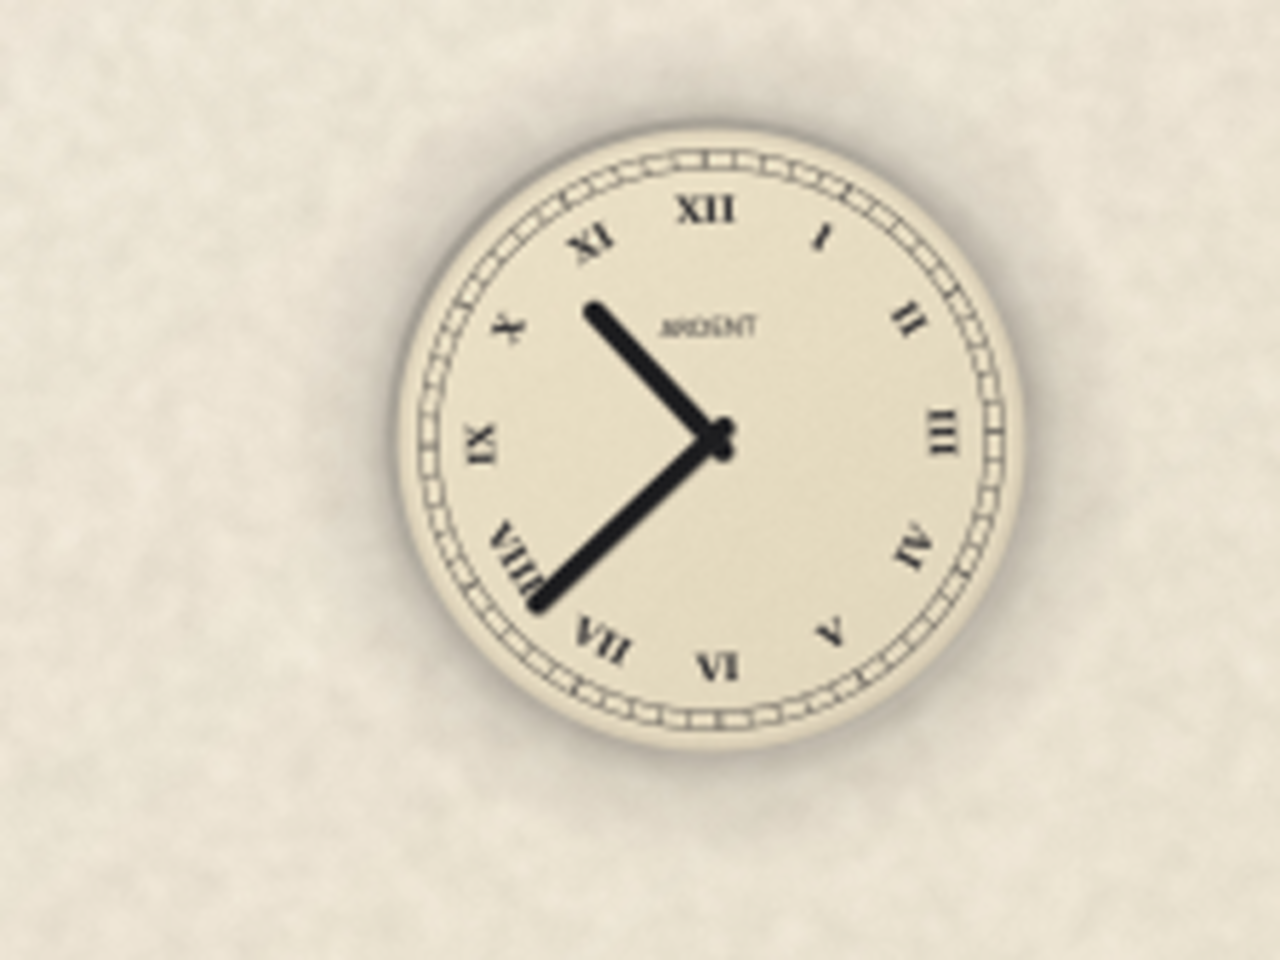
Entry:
10.38
